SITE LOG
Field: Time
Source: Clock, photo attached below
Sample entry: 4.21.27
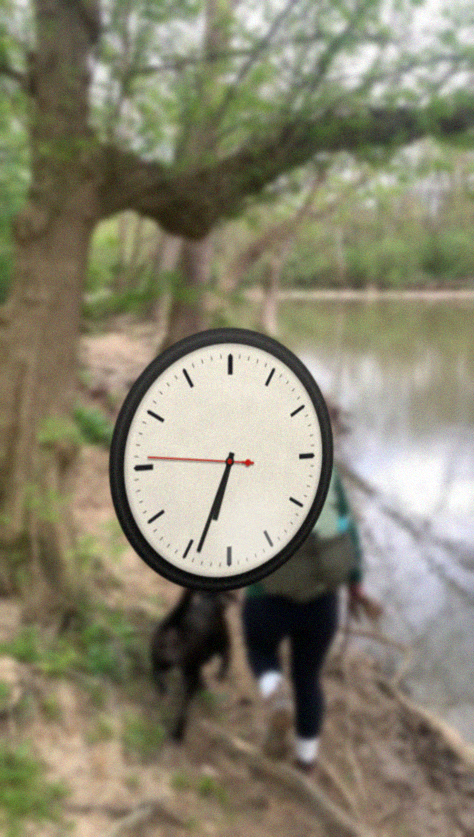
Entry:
6.33.46
